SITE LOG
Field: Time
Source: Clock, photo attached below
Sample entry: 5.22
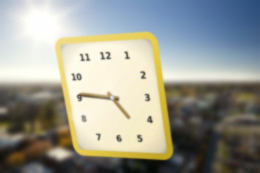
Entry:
4.46
